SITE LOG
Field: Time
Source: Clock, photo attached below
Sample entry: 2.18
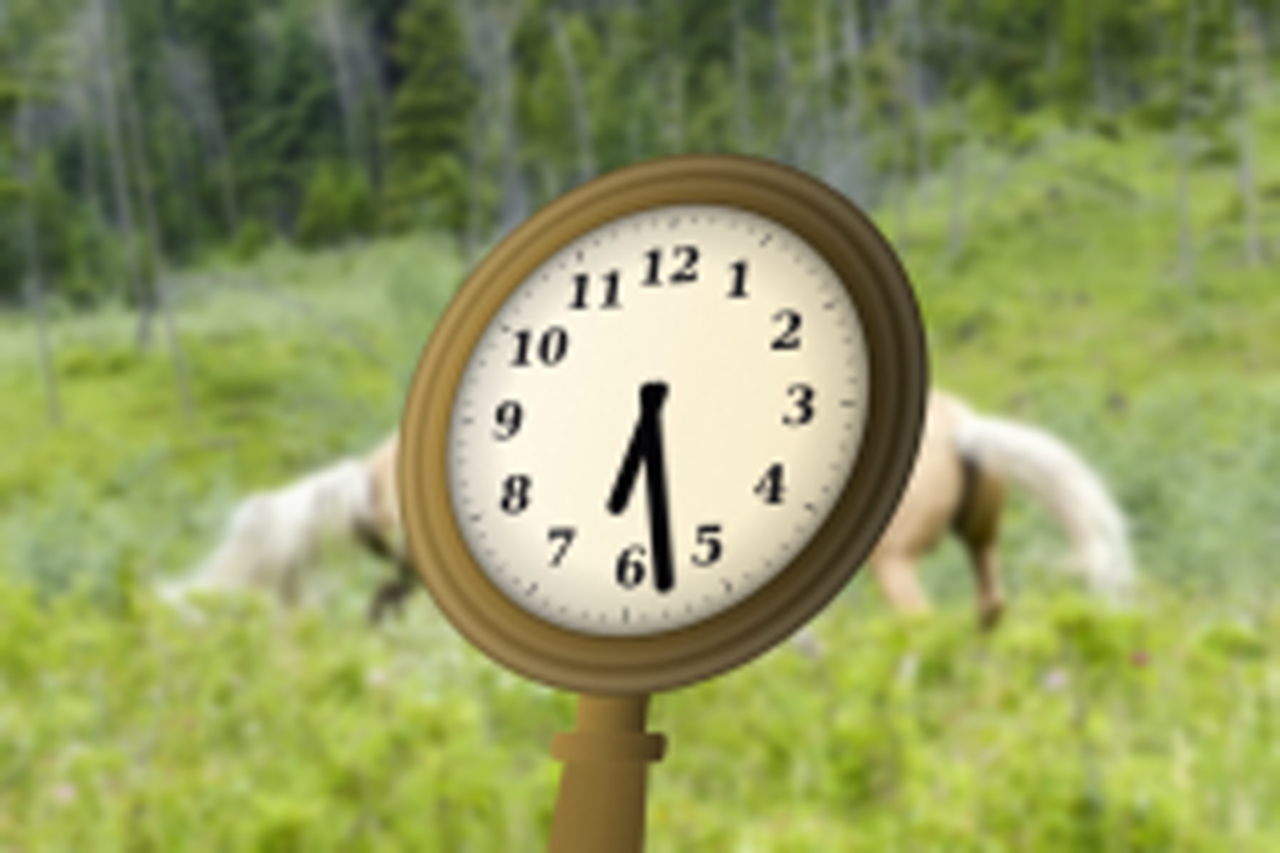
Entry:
6.28
